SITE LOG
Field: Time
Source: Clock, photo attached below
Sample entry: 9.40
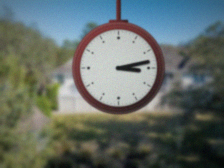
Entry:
3.13
